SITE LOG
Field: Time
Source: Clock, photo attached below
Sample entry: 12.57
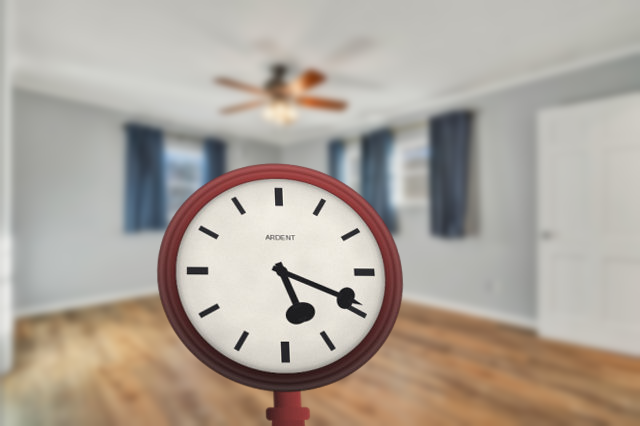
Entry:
5.19
